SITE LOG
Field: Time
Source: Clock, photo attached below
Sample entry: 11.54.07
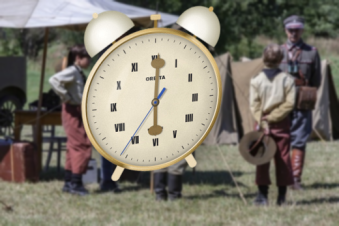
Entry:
6.00.36
